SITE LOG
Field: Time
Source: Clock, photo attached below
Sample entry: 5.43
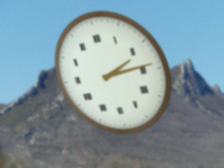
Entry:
2.14
